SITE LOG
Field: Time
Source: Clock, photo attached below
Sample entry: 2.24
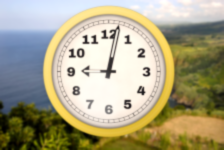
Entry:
9.02
